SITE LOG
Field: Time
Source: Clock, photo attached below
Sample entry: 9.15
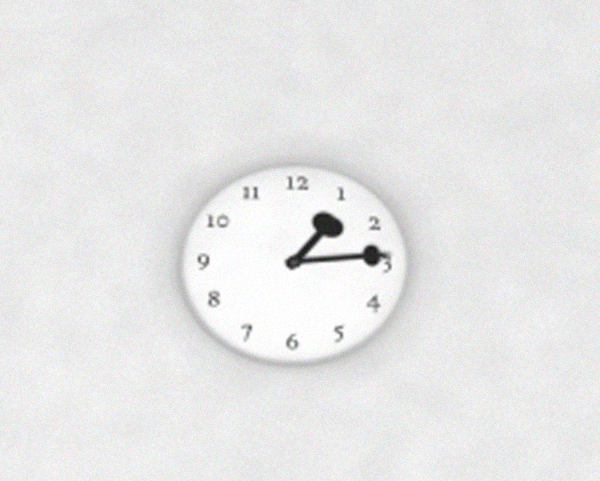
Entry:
1.14
